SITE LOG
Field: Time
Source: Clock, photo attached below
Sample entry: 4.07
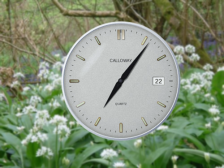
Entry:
7.06
